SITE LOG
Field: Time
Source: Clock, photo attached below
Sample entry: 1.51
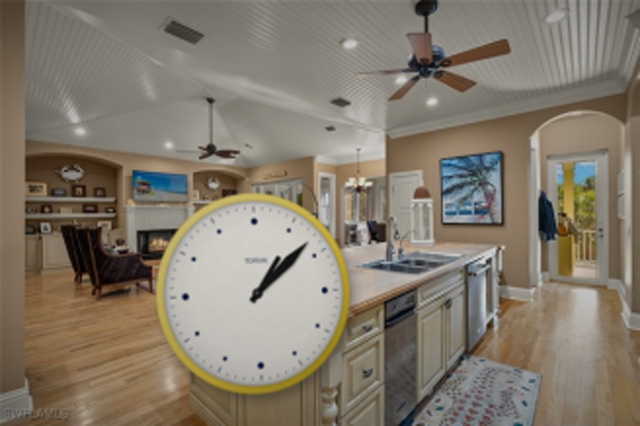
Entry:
1.08
